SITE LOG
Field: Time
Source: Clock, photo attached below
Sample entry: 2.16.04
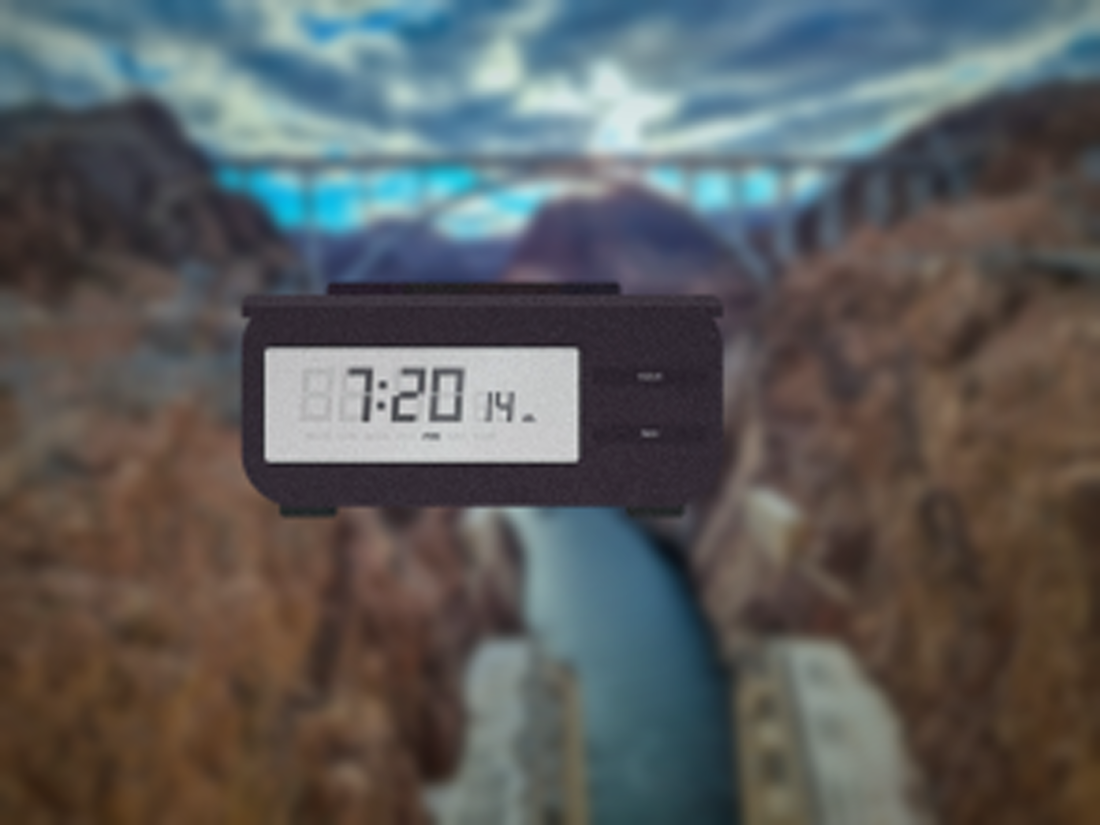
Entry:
7.20.14
